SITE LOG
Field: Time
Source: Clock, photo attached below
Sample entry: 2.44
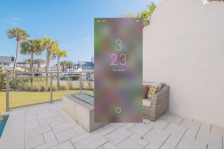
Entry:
3.23
